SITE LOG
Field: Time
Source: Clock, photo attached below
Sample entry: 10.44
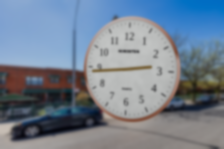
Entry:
2.44
